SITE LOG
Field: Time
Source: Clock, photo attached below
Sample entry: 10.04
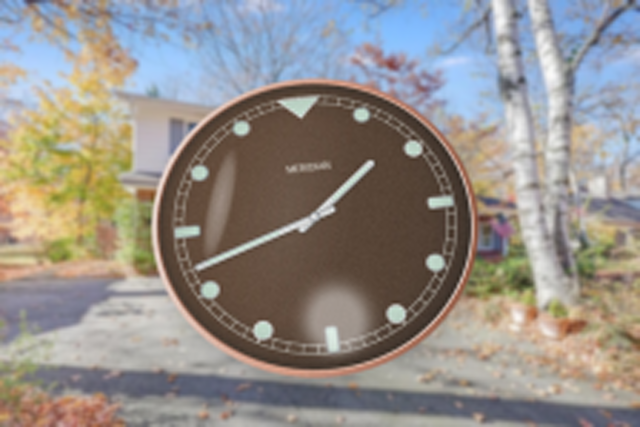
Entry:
1.42
